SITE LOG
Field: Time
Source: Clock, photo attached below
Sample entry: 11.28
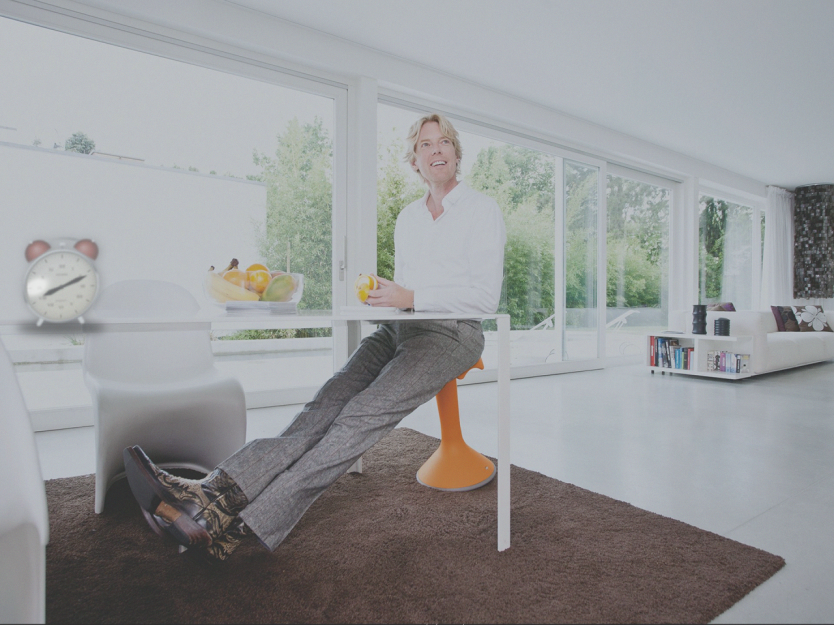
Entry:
8.11
